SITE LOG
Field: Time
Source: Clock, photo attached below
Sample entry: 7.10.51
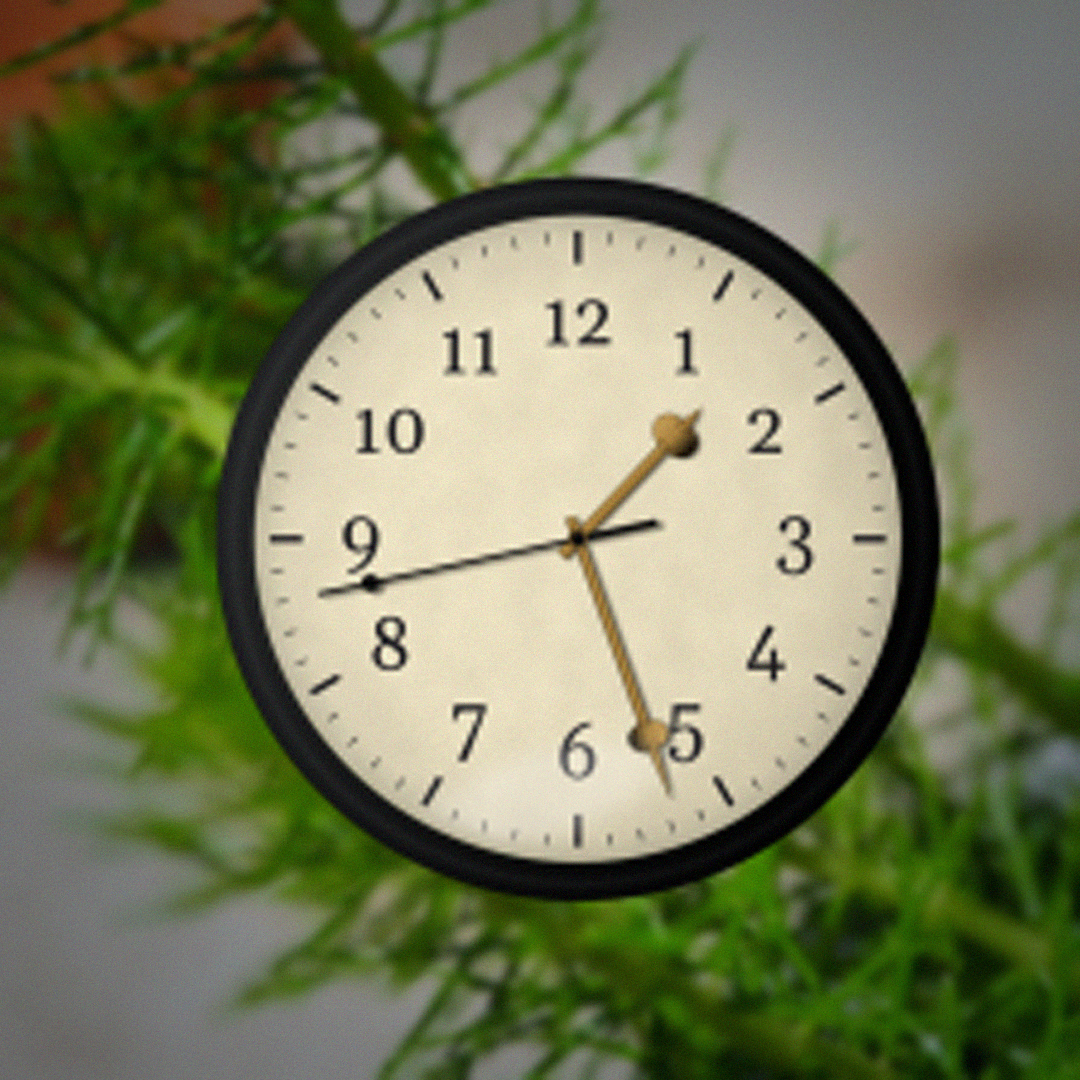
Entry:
1.26.43
